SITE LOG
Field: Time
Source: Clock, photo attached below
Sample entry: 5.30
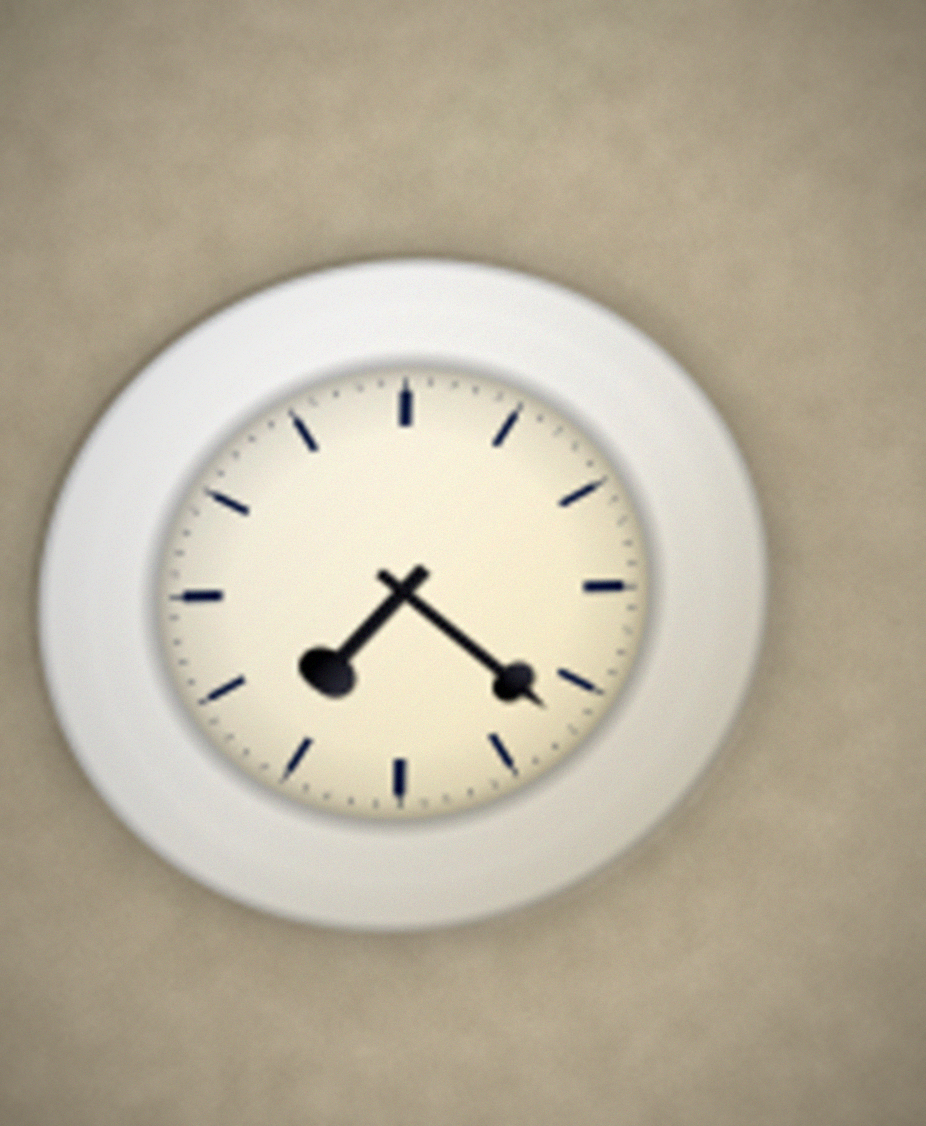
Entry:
7.22
